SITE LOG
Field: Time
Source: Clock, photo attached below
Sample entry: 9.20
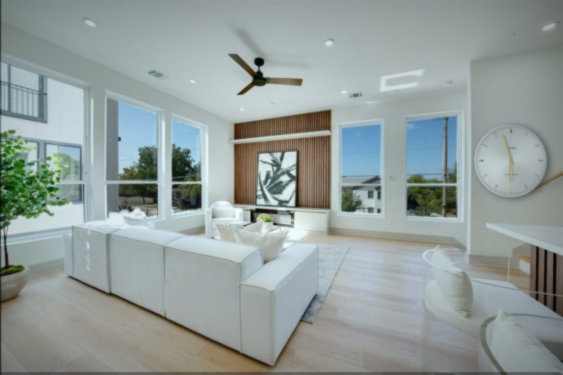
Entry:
5.57
